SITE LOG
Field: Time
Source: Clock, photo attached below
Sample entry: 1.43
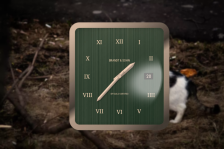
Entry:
1.37
